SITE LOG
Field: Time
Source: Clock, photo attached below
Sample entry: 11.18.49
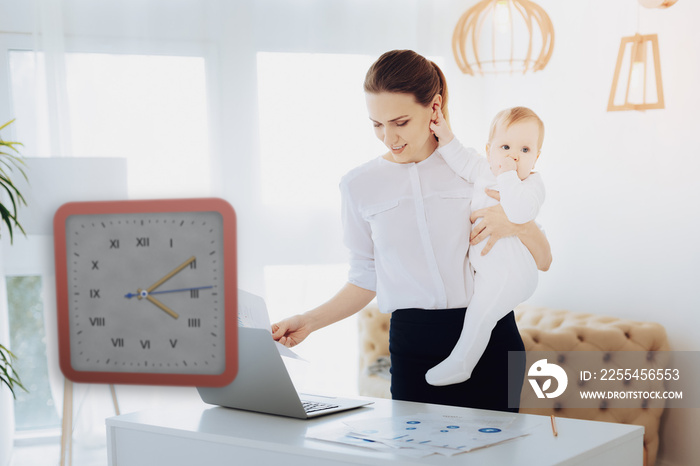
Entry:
4.09.14
